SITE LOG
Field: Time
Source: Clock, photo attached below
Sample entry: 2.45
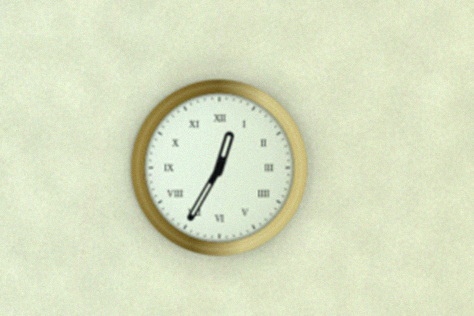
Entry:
12.35
